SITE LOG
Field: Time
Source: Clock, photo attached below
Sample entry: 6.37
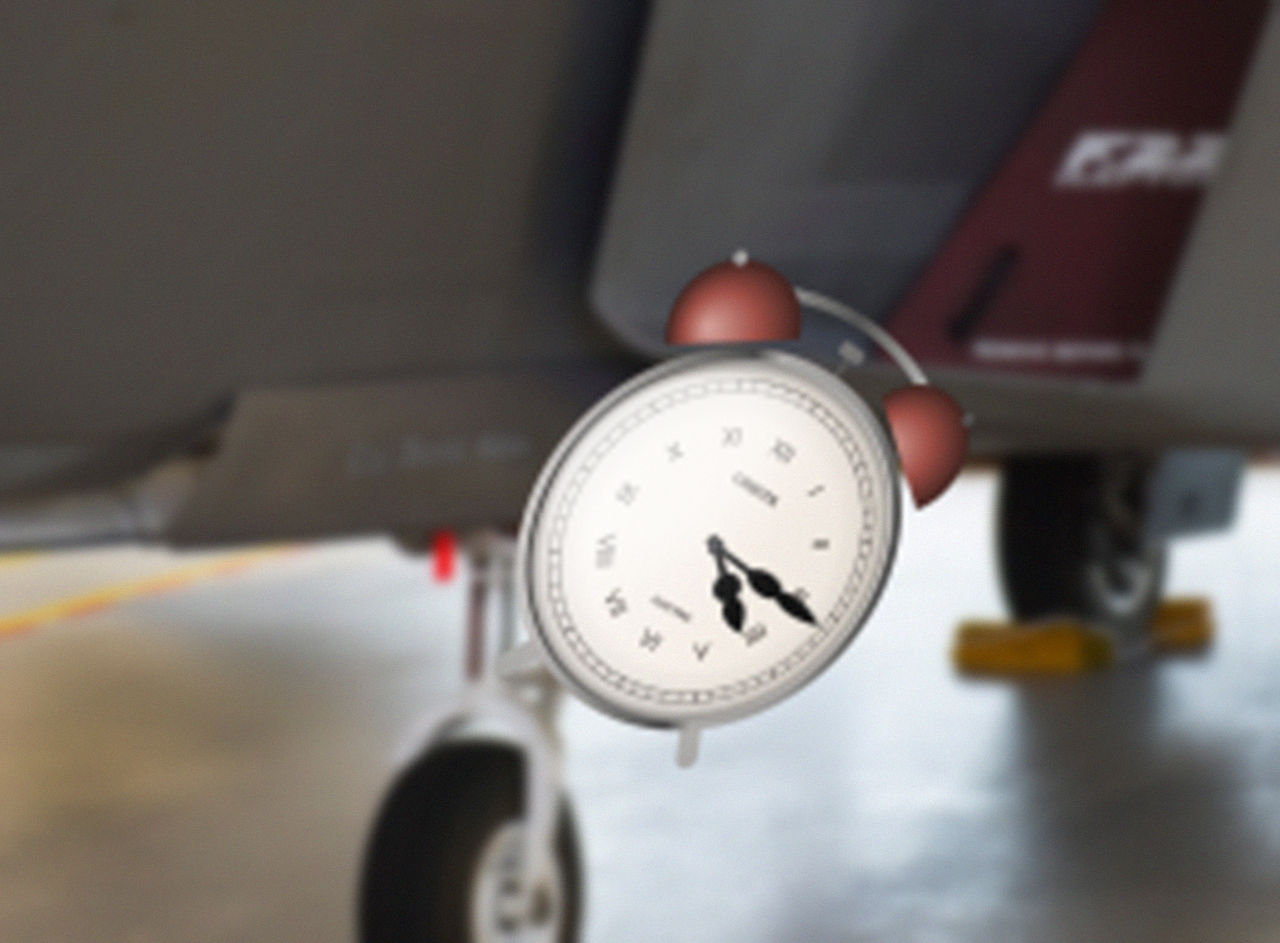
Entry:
4.16
